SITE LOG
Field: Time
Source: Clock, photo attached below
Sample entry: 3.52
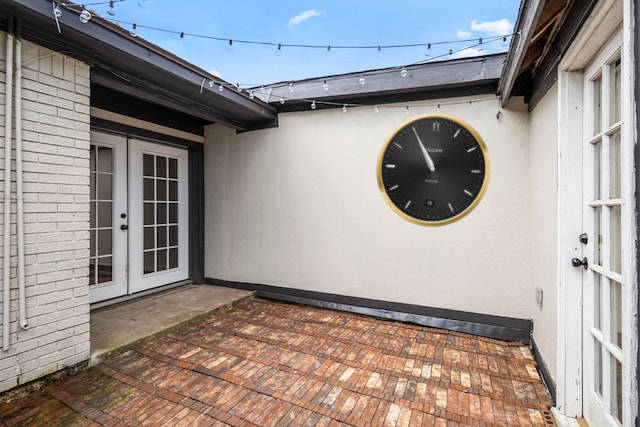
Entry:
10.55
